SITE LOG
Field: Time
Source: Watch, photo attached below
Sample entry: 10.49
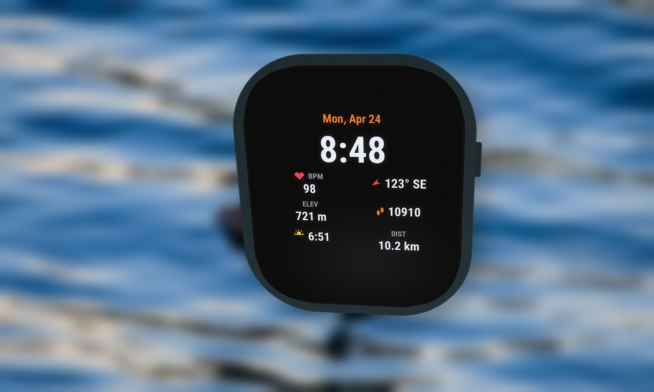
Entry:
8.48
